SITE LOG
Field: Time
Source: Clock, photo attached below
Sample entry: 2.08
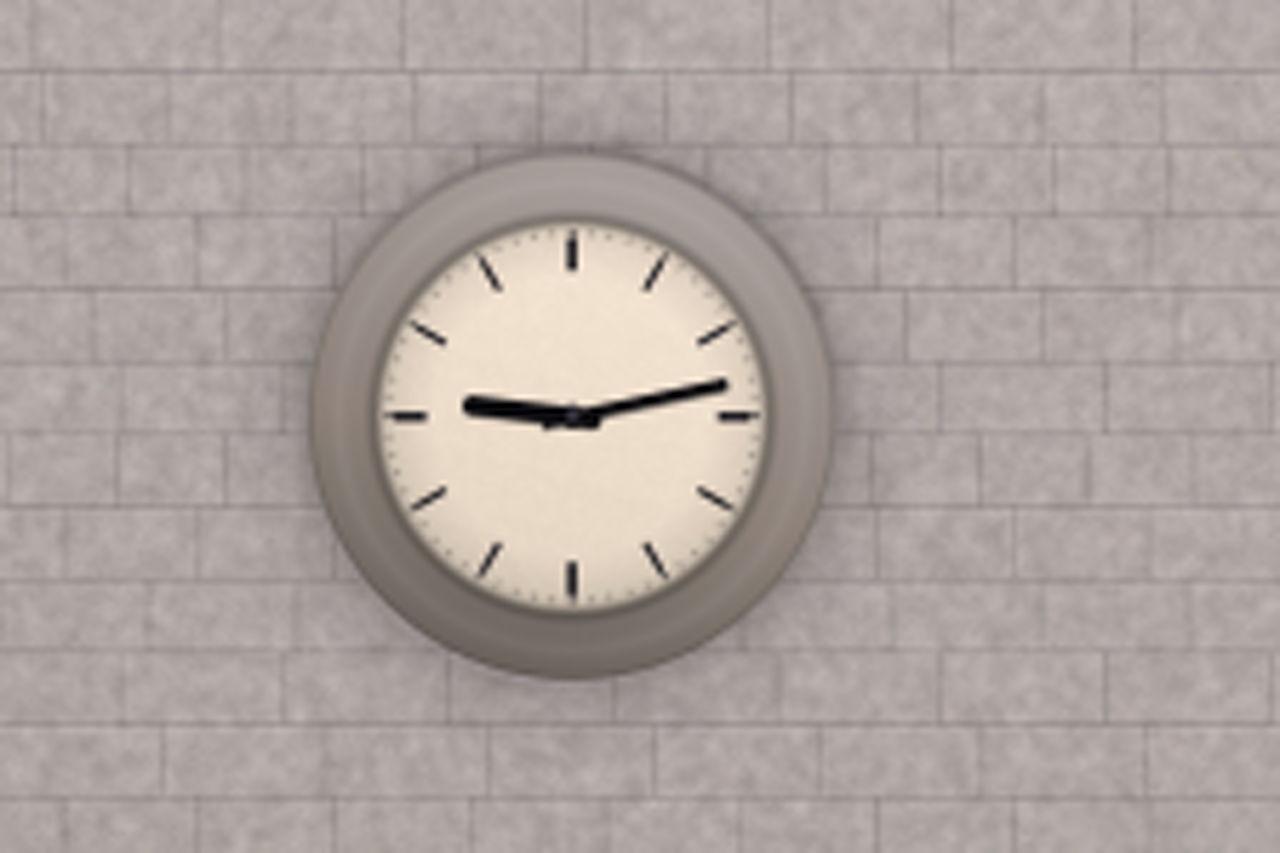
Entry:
9.13
